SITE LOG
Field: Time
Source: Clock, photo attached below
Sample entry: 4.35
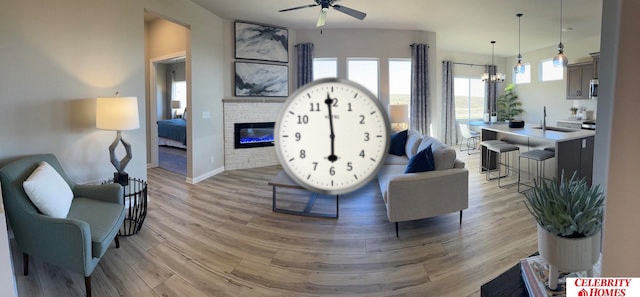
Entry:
5.59
